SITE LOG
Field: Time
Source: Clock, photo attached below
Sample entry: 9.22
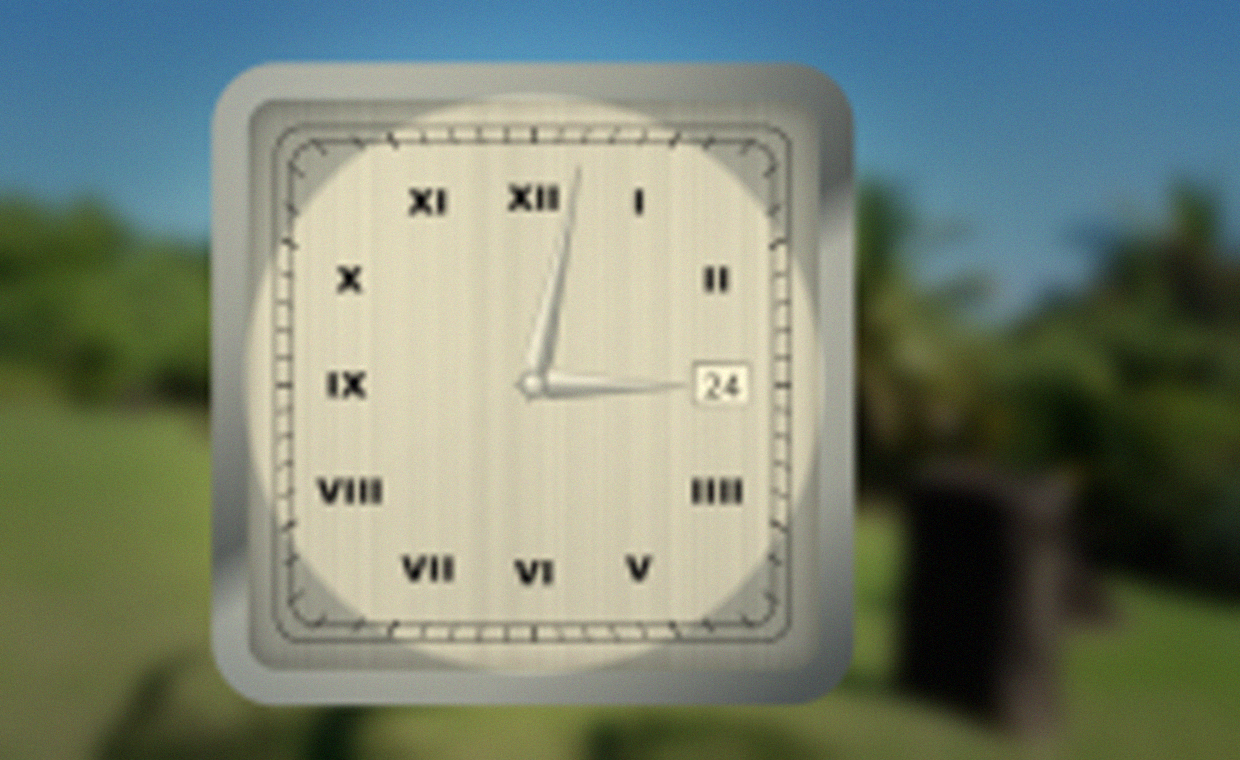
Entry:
3.02
